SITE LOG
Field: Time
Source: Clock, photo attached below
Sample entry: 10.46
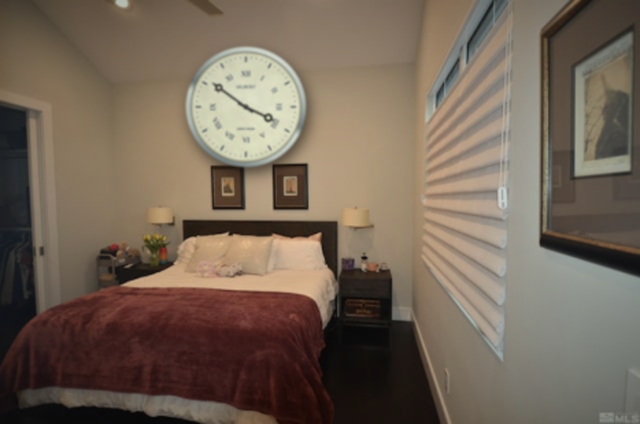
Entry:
3.51
